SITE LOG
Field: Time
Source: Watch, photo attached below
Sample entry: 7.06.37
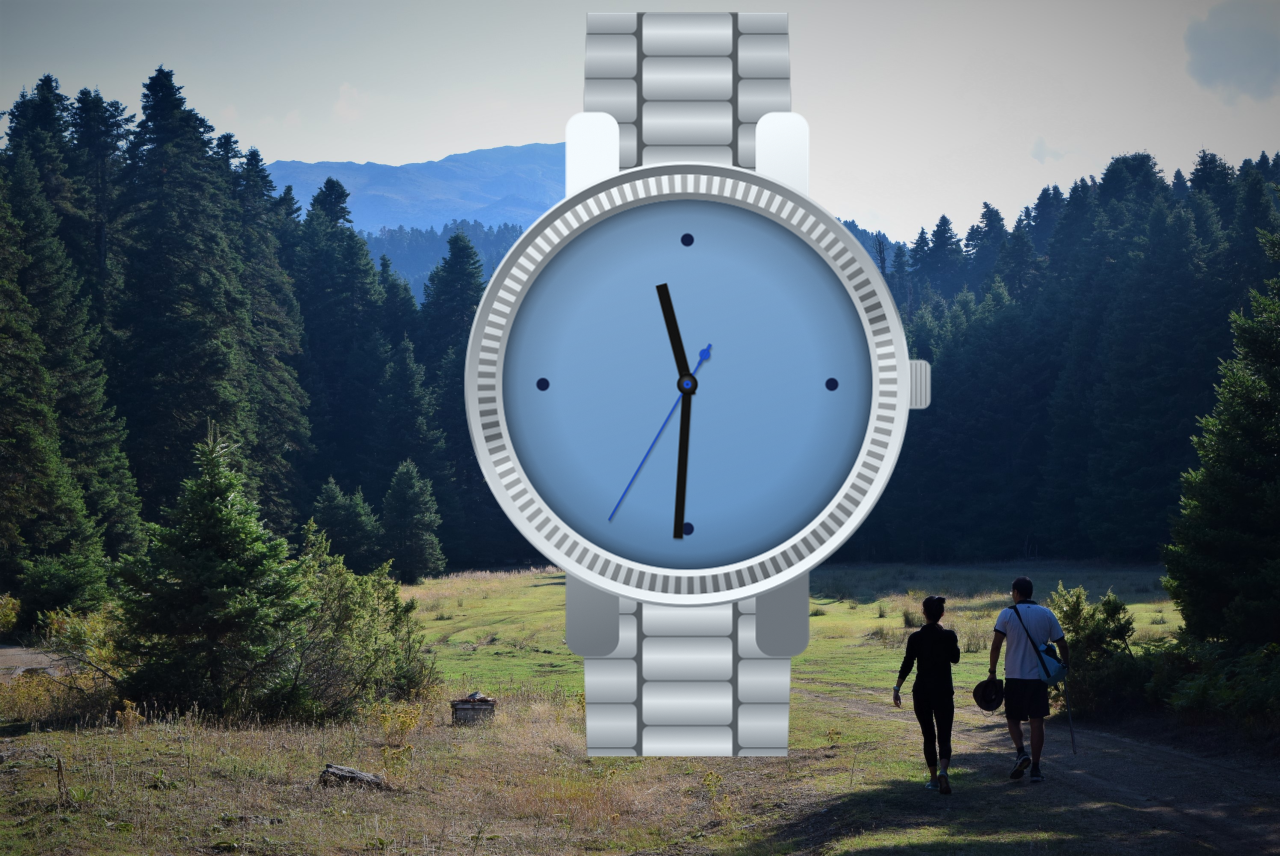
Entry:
11.30.35
